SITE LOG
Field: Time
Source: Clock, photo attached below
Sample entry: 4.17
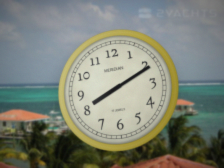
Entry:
8.11
